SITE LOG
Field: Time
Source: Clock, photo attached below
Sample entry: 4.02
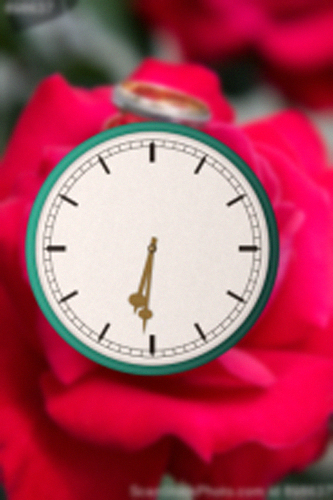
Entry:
6.31
